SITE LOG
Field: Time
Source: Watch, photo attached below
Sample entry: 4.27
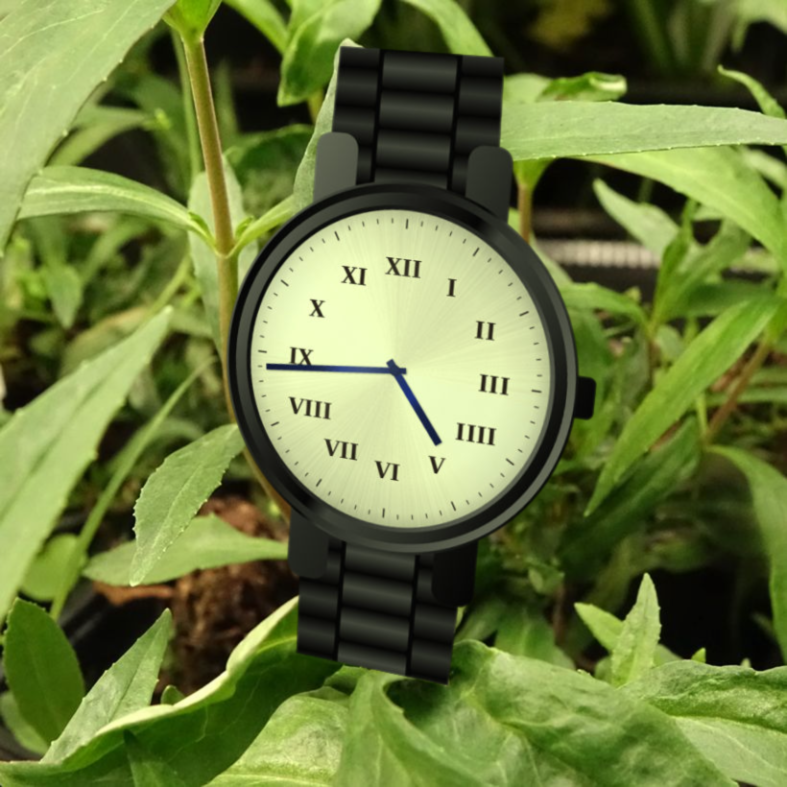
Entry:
4.44
